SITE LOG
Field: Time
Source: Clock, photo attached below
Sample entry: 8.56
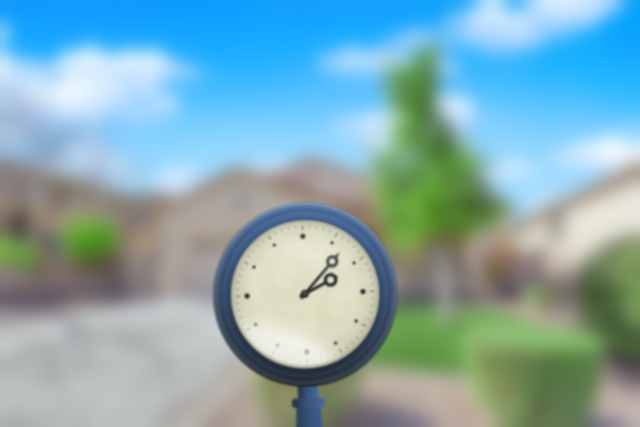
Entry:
2.07
